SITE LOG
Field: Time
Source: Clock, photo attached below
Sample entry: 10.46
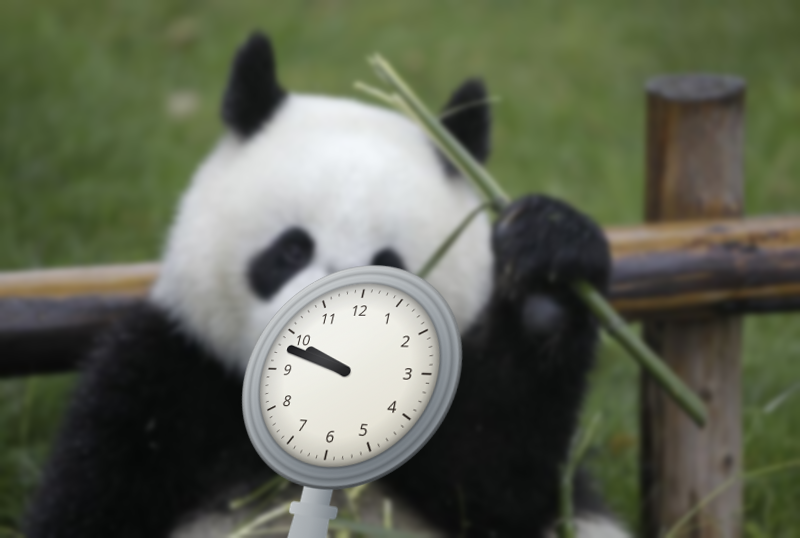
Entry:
9.48
